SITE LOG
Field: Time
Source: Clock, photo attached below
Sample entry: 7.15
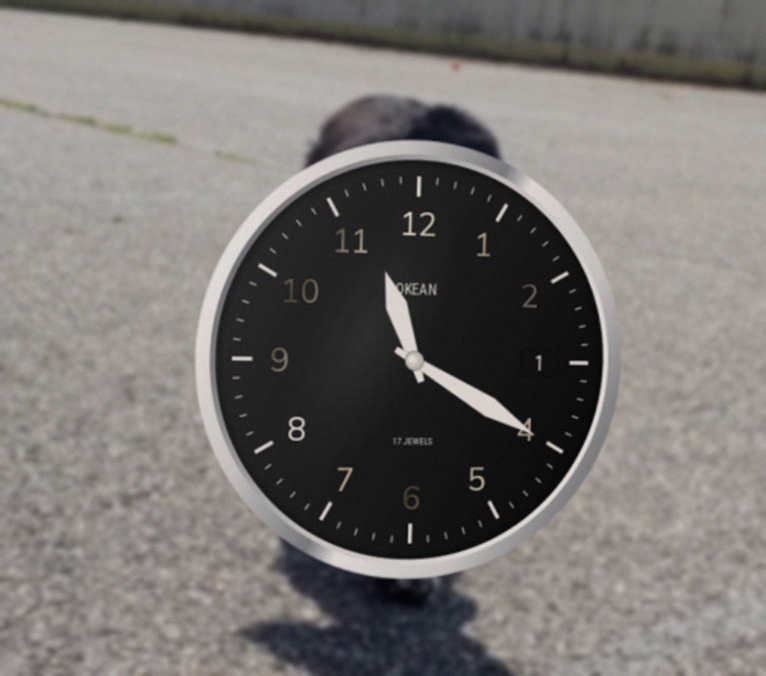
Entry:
11.20
